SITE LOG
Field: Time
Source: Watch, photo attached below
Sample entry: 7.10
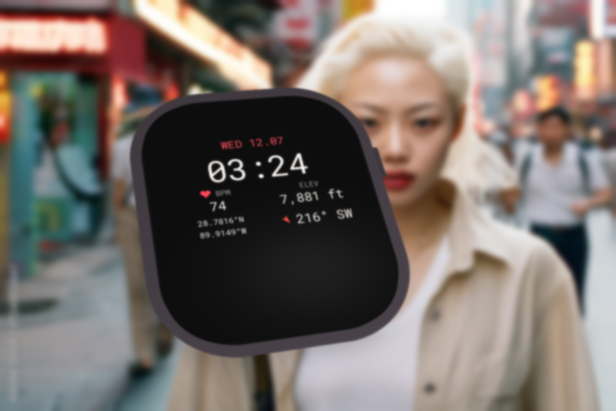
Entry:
3.24
